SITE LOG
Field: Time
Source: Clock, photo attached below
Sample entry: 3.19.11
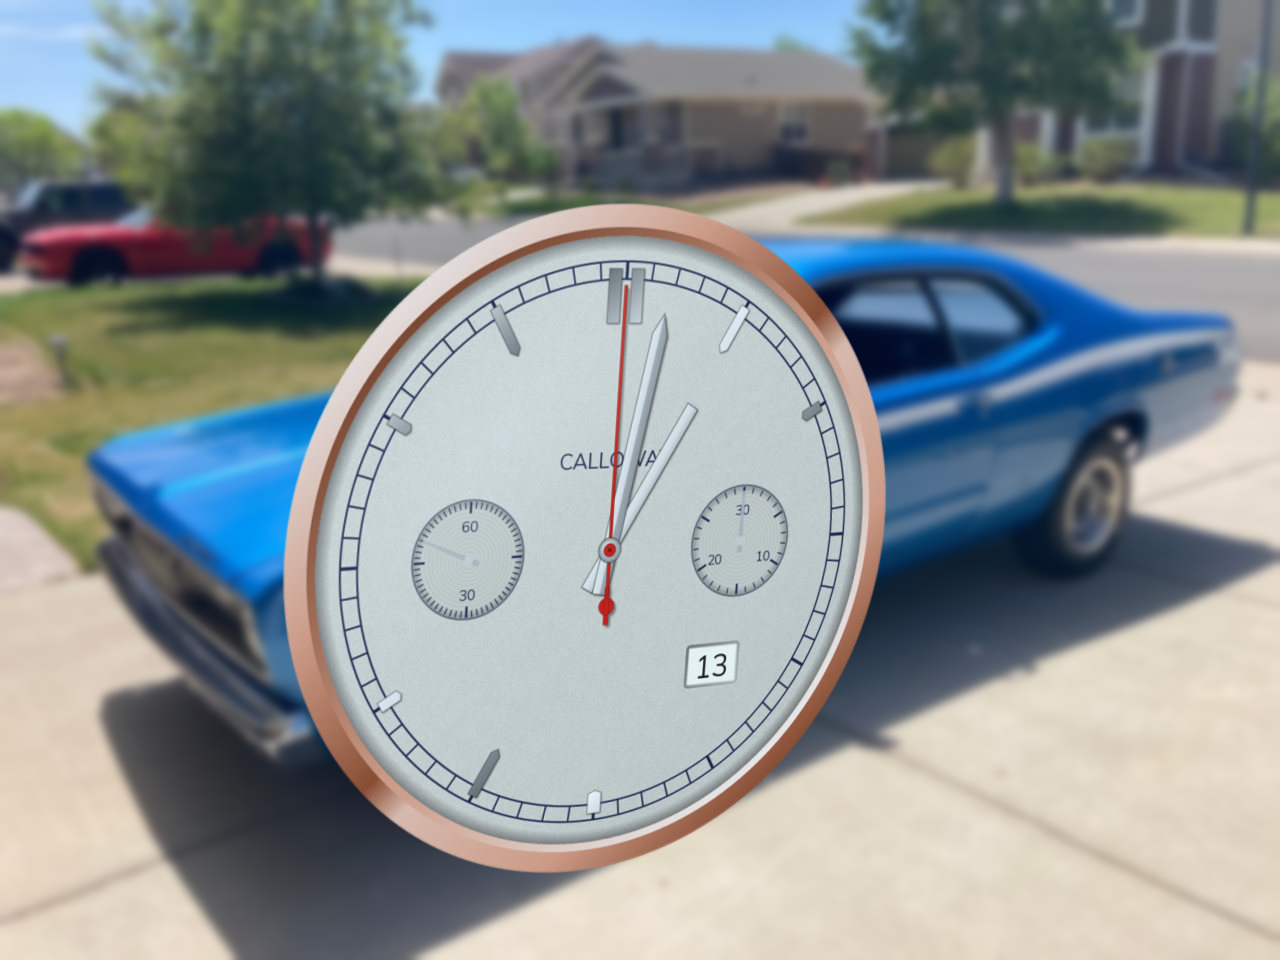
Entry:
1.01.49
